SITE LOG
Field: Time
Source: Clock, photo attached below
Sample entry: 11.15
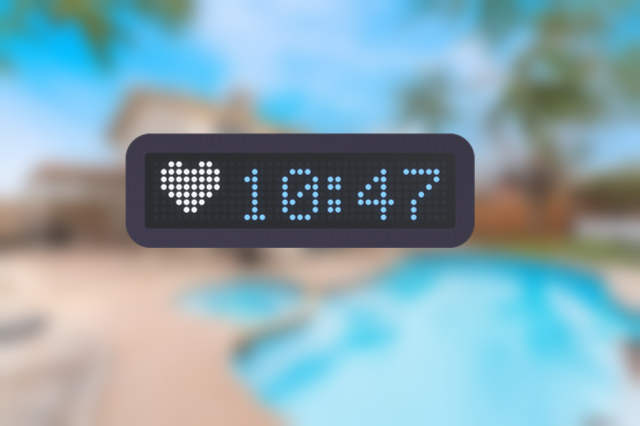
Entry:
10.47
